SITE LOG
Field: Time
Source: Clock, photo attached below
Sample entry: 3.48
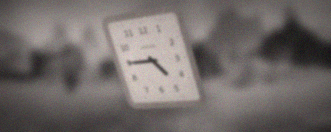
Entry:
4.45
